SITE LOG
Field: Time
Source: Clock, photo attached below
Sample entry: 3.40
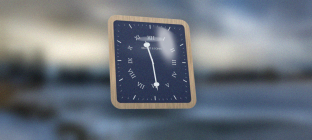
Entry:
11.29
